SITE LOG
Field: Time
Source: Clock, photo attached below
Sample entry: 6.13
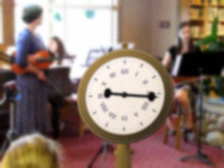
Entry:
9.16
